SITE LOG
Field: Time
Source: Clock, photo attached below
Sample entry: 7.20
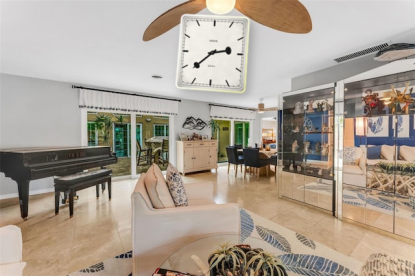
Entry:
2.38
